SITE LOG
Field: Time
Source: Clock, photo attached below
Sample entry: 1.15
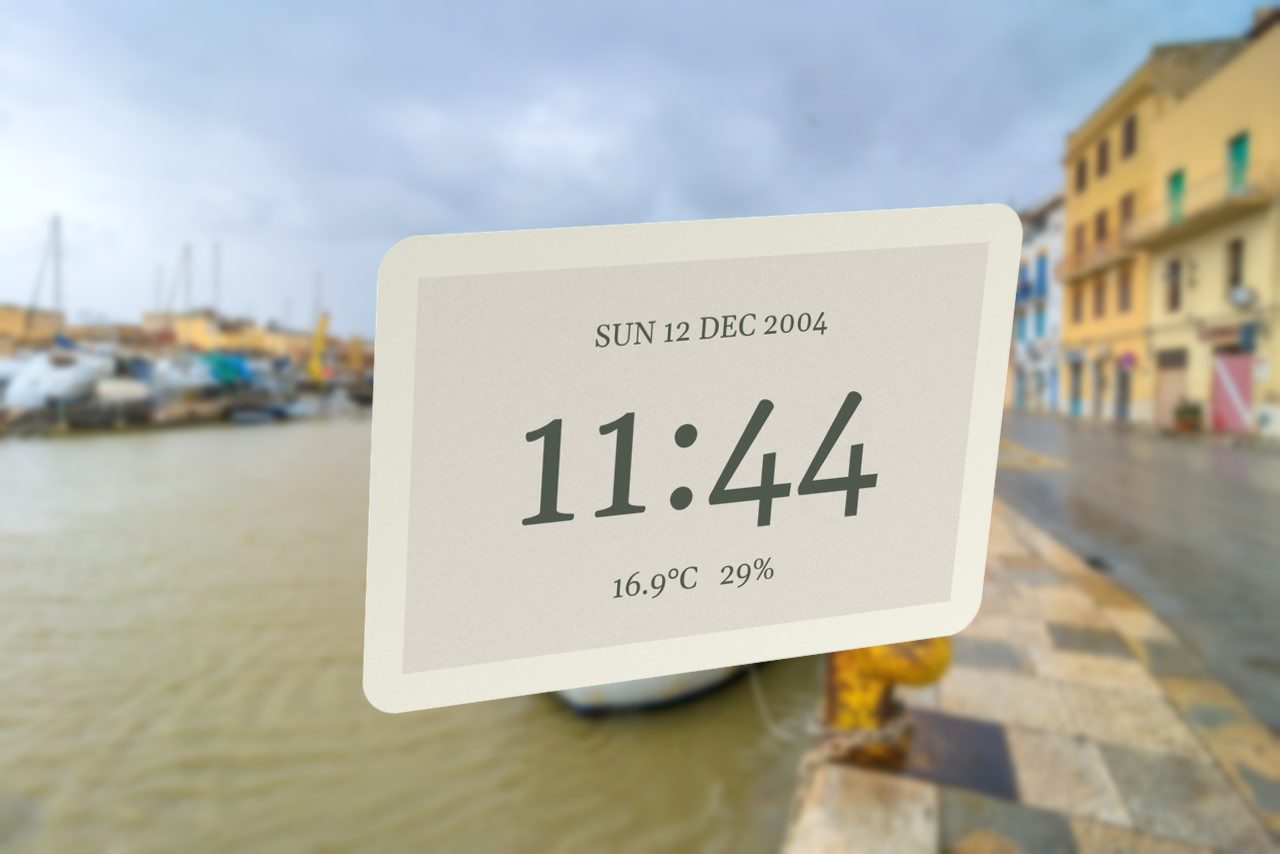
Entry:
11.44
